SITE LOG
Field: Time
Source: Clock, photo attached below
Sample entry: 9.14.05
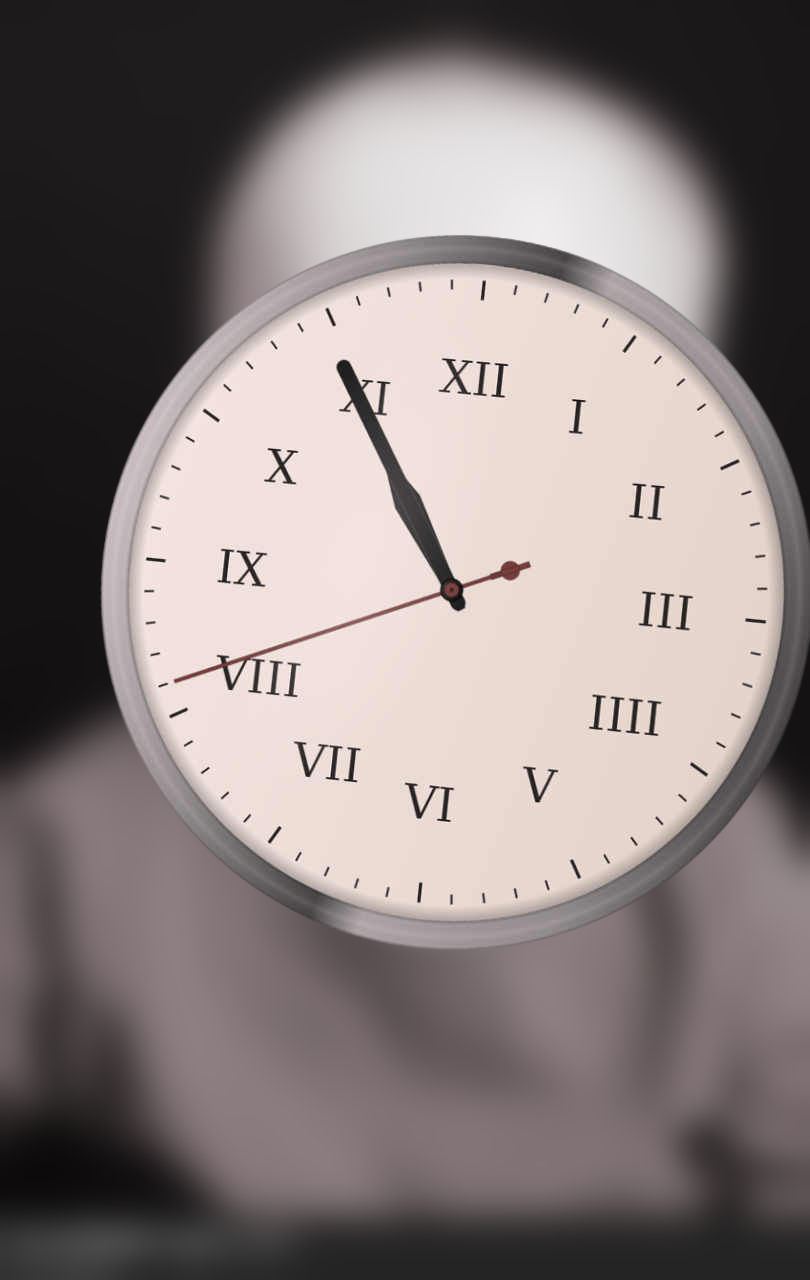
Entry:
10.54.41
